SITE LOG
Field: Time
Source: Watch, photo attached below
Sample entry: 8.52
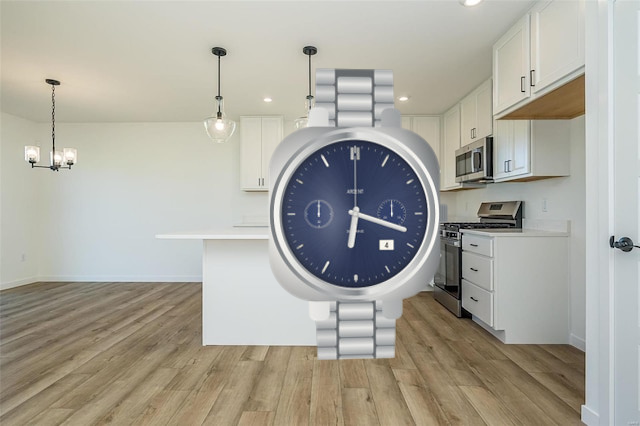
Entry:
6.18
